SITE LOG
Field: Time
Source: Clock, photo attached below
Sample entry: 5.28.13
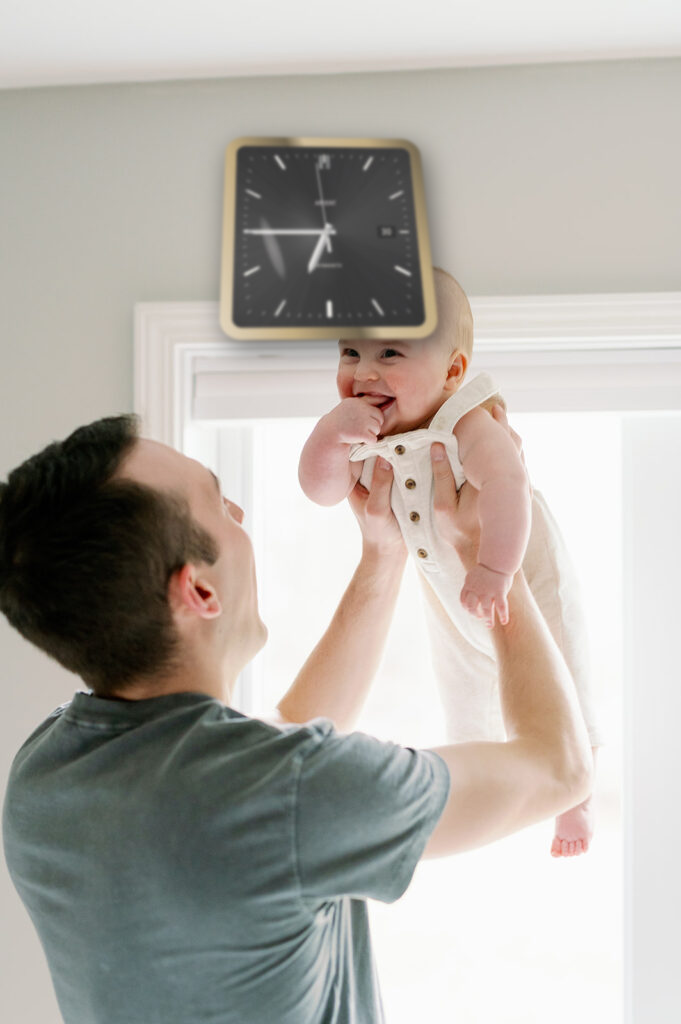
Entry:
6.44.59
